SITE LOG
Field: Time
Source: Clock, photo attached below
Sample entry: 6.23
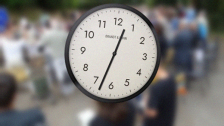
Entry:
12.33
